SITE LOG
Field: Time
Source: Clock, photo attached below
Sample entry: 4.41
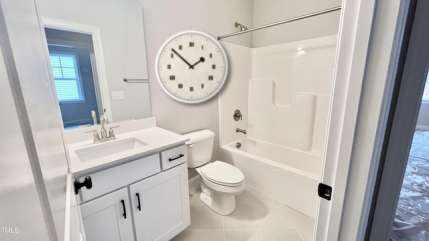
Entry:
1.52
